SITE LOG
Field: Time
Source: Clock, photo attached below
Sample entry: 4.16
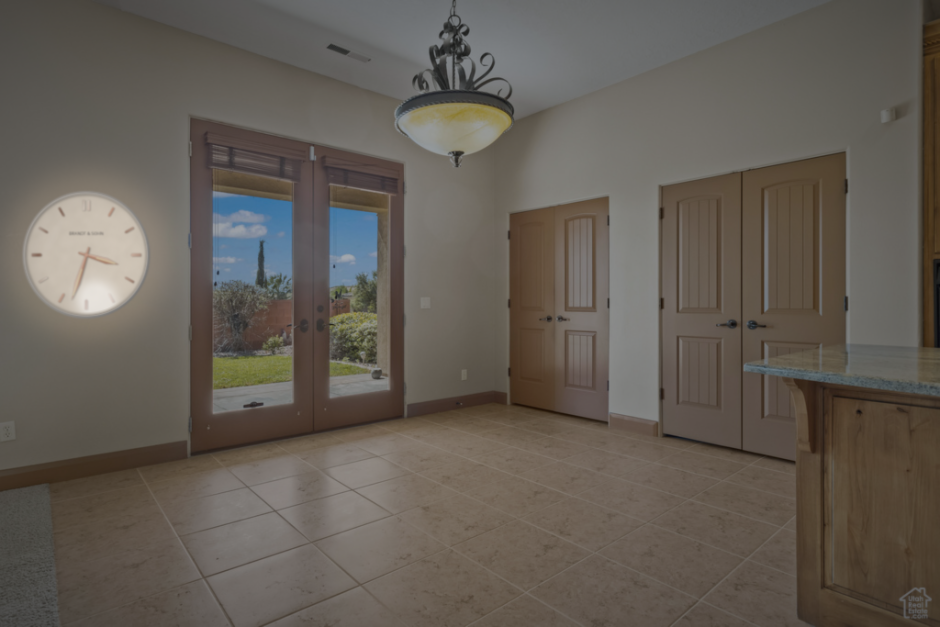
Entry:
3.33
